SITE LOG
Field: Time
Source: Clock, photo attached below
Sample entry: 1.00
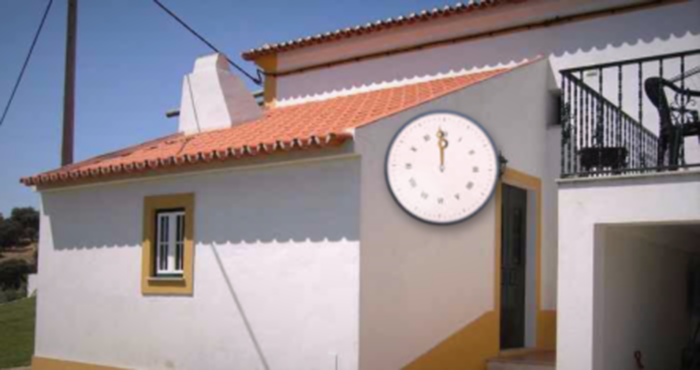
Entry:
11.59
